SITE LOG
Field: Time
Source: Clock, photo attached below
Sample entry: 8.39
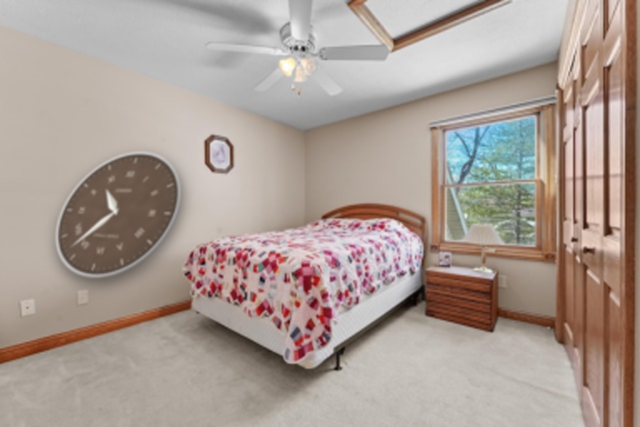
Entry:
10.37
